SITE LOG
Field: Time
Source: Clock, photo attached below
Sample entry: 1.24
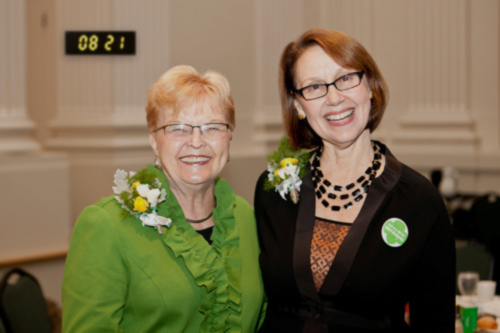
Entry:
8.21
